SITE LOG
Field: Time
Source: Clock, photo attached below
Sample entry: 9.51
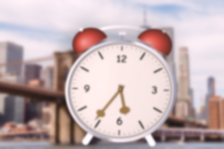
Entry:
5.36
